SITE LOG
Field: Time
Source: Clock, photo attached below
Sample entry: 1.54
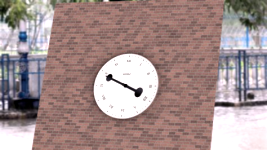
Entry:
3.49
